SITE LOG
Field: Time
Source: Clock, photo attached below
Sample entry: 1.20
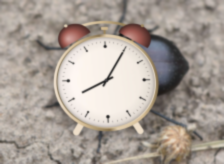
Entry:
8.05
